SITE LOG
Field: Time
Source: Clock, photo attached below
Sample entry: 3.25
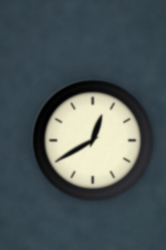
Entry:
12.40
